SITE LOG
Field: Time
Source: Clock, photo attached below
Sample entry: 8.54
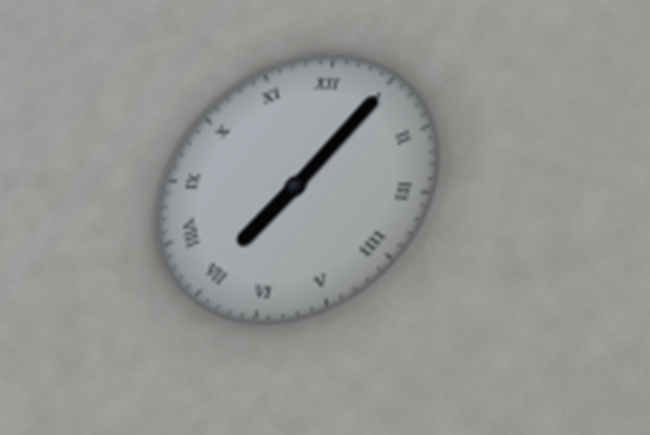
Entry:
7.05
